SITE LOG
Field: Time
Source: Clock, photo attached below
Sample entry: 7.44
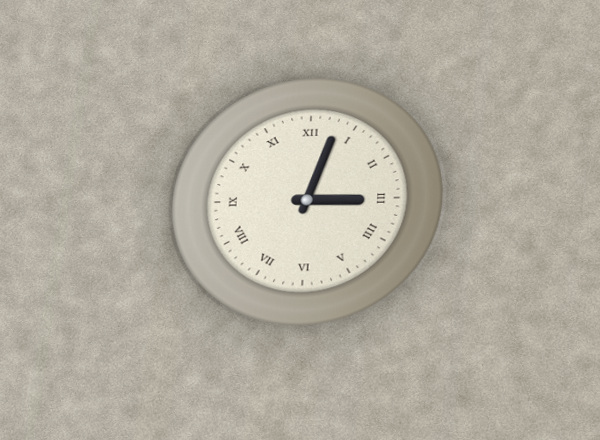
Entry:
3.03
